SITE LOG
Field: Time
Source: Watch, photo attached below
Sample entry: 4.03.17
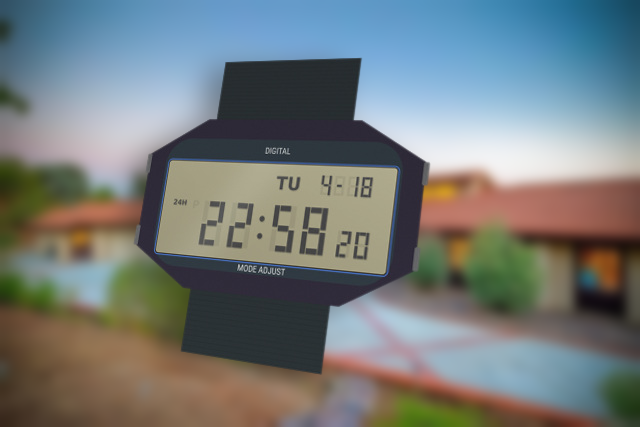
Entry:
22.58.20
